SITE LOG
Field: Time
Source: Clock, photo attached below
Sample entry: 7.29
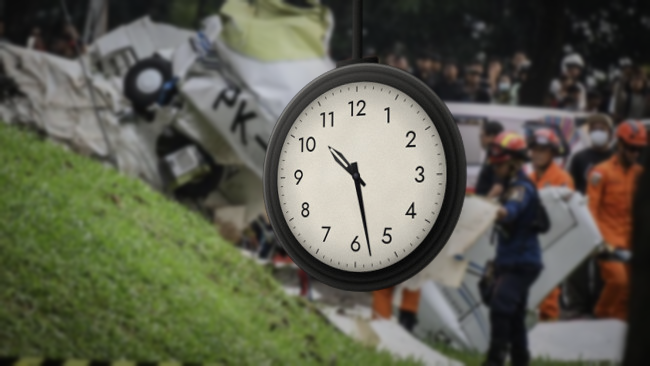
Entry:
10.28
